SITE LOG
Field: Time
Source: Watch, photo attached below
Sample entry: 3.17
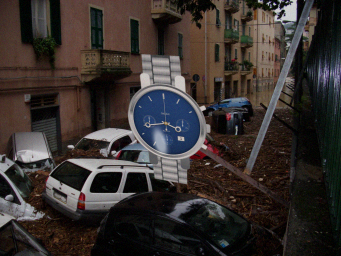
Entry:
3.43
